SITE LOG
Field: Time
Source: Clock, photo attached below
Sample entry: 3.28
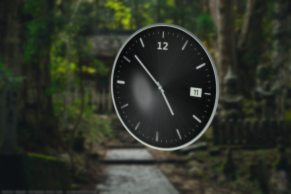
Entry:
4.52
